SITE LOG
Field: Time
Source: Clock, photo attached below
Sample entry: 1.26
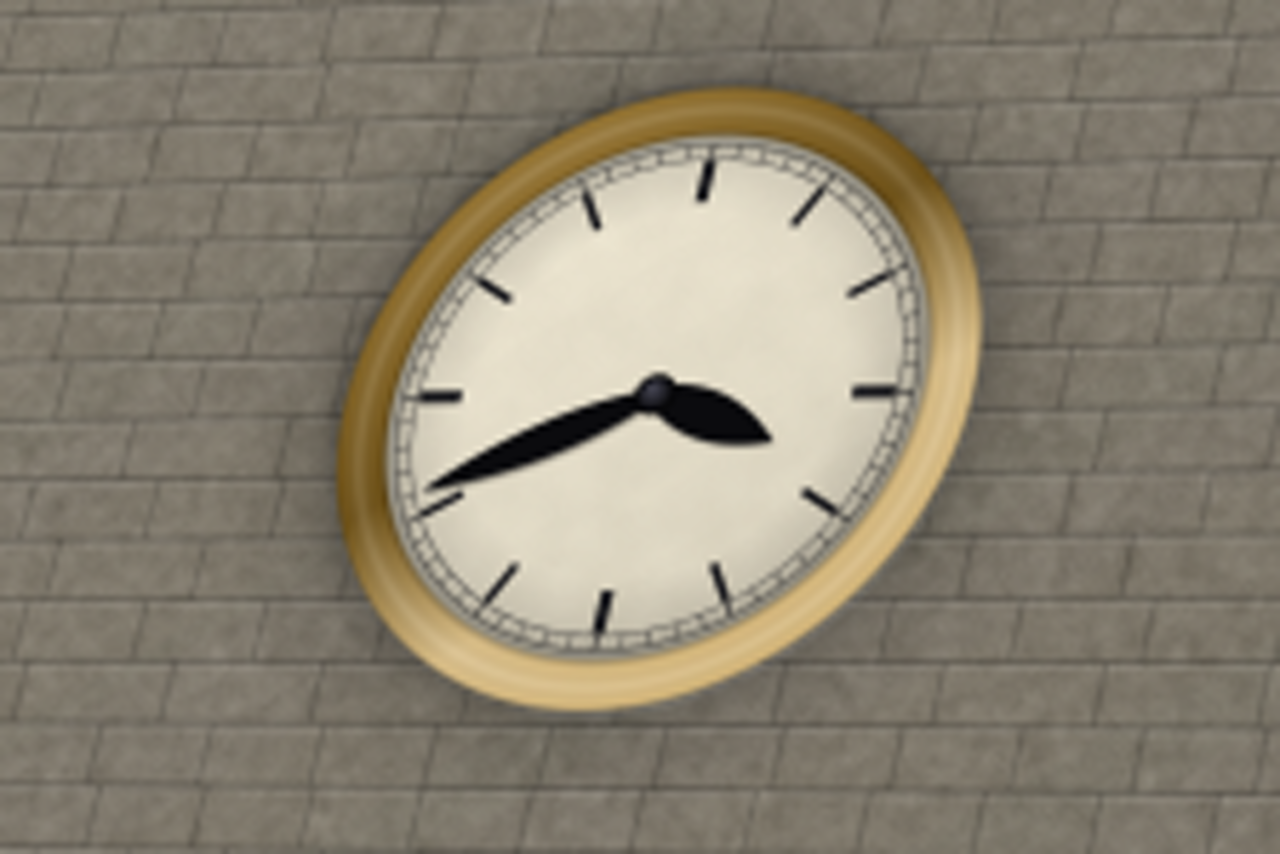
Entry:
3.41
